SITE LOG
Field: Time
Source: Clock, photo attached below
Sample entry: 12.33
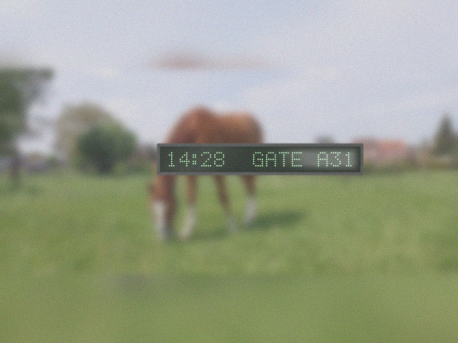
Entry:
14.28
